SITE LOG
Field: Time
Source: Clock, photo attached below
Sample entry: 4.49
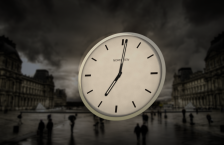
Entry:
7.01
